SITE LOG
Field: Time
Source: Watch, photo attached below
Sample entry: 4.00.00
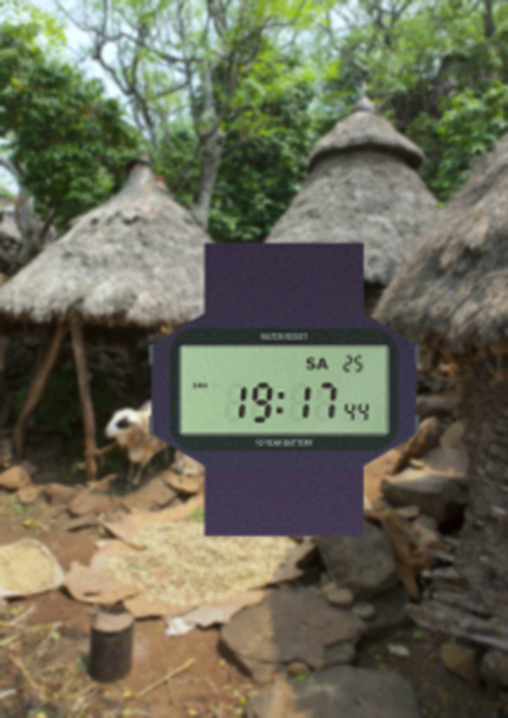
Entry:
19.17.44
